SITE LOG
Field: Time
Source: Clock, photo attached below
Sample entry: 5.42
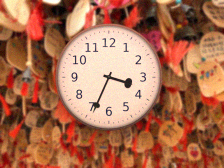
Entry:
3.34
